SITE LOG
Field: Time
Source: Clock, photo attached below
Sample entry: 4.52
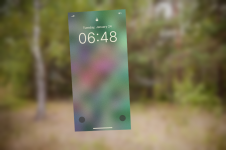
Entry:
6.48
